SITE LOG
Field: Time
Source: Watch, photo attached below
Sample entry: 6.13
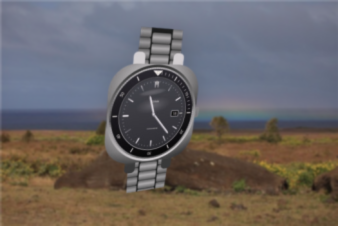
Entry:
11.23
